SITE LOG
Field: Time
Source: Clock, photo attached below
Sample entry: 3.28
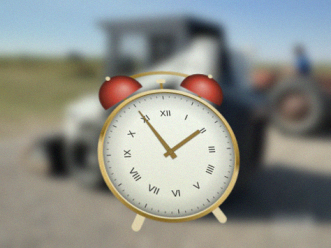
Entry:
1.55
